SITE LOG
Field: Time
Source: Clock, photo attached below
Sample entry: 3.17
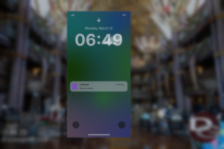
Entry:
6.49
